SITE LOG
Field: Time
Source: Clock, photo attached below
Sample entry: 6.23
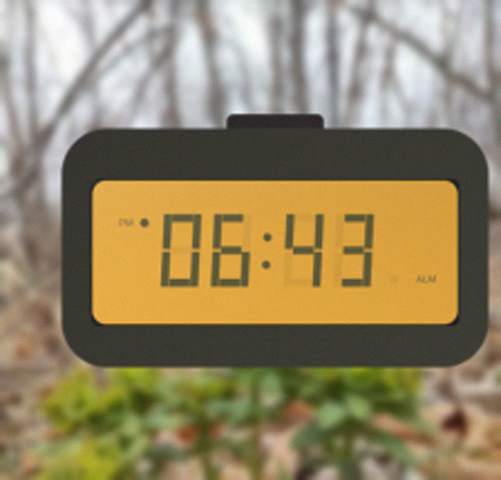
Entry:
6.43
